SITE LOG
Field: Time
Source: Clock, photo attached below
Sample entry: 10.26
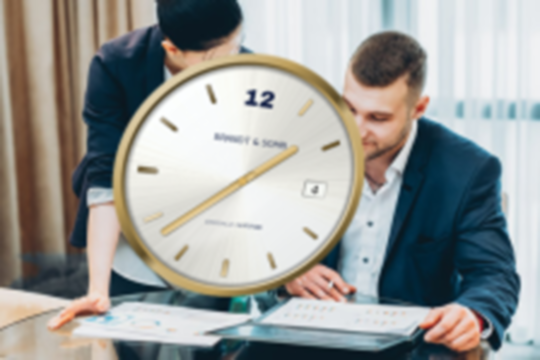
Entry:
1.38
